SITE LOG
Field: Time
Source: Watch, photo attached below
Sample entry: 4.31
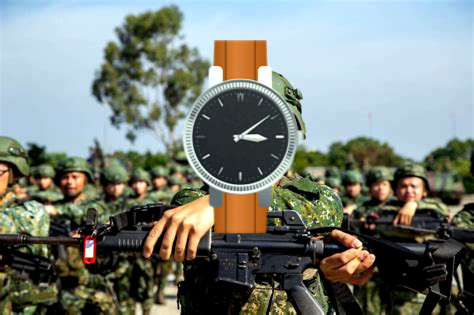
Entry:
3.09
